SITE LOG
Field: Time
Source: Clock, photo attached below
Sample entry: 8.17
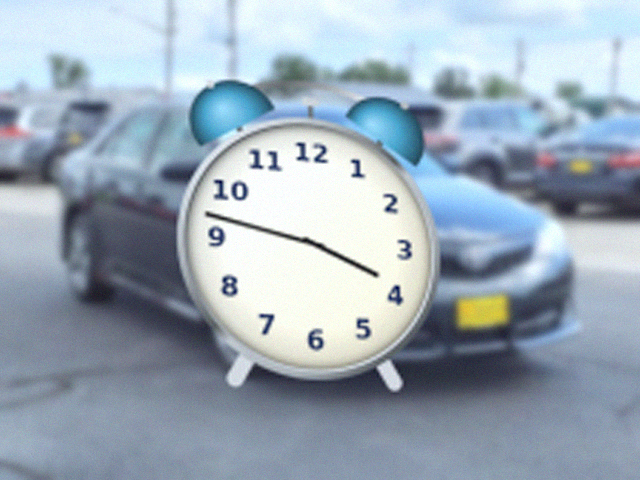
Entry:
3.47
